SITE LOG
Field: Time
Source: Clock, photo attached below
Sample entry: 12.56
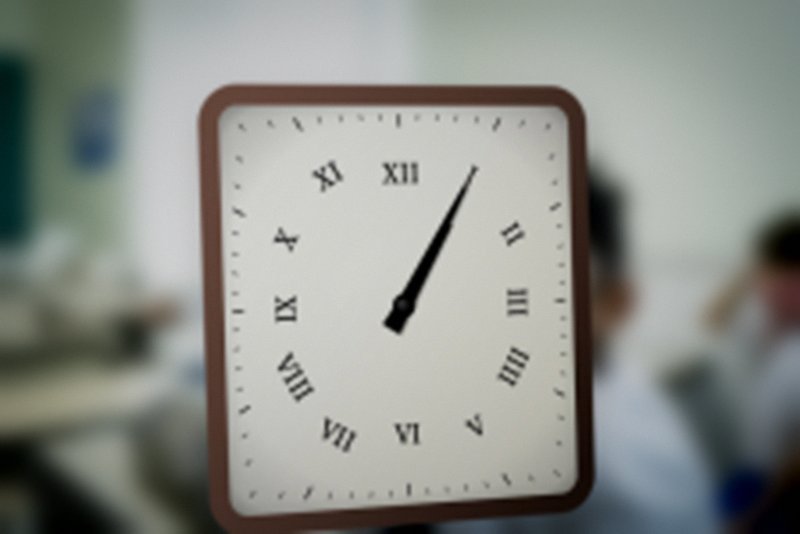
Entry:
1.05
